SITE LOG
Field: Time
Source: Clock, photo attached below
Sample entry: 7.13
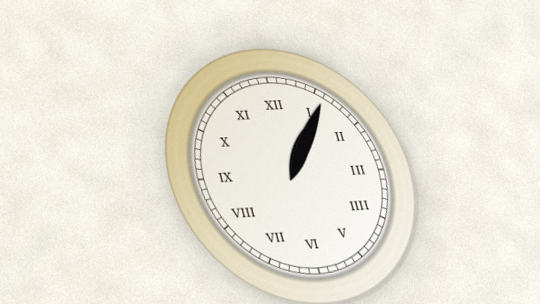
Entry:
1.06
